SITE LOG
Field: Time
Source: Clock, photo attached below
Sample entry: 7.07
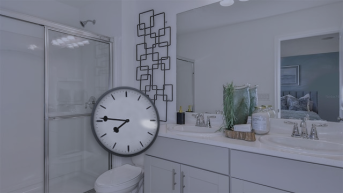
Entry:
7.46
